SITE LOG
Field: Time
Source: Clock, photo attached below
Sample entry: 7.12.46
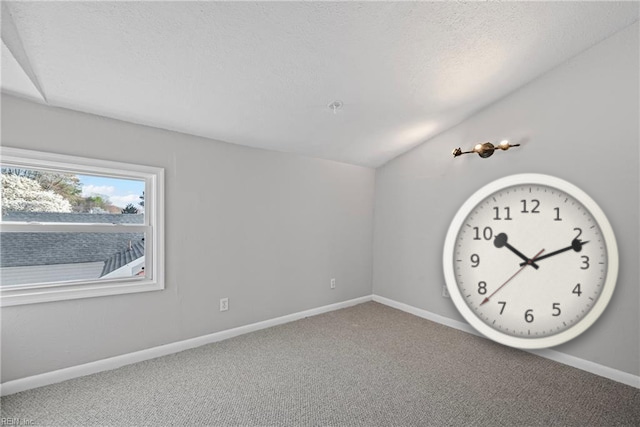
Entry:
10.11.38
